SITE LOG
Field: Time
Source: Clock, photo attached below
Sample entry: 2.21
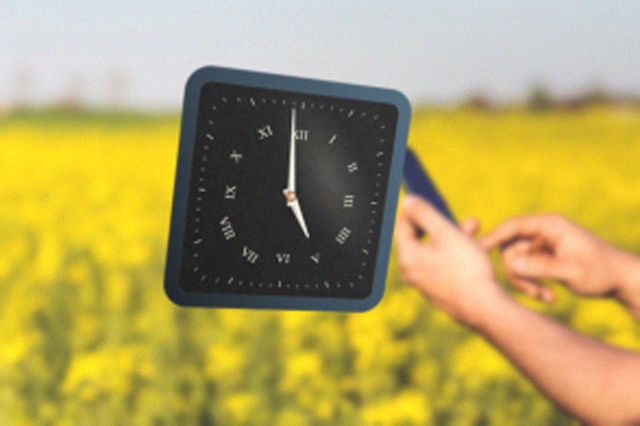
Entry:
4.59
